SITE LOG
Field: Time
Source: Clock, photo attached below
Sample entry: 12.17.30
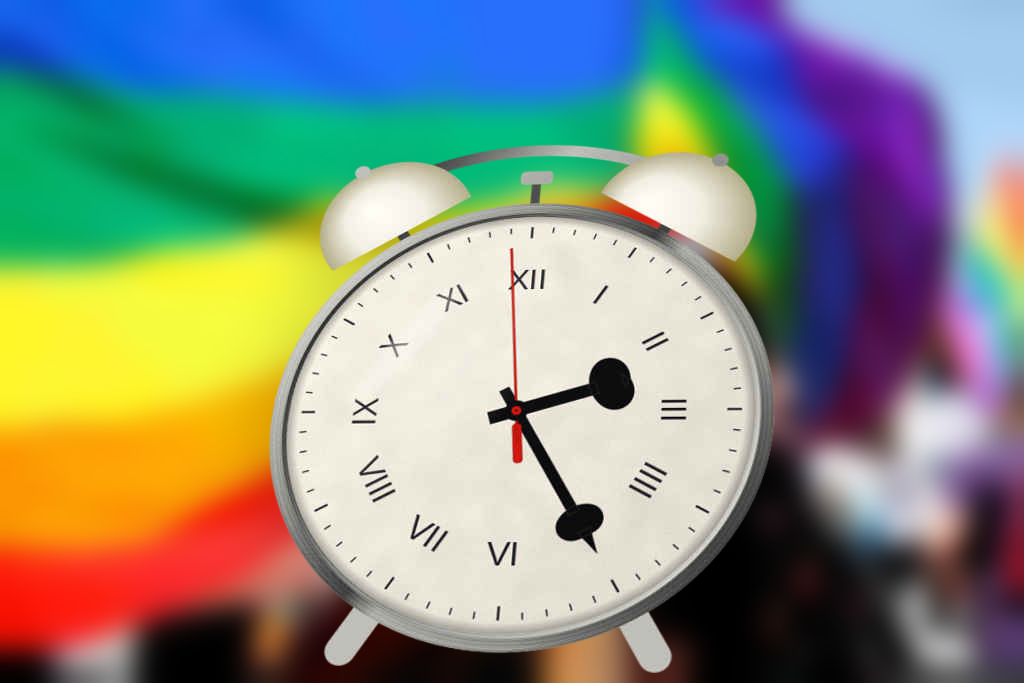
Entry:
2.24.59
